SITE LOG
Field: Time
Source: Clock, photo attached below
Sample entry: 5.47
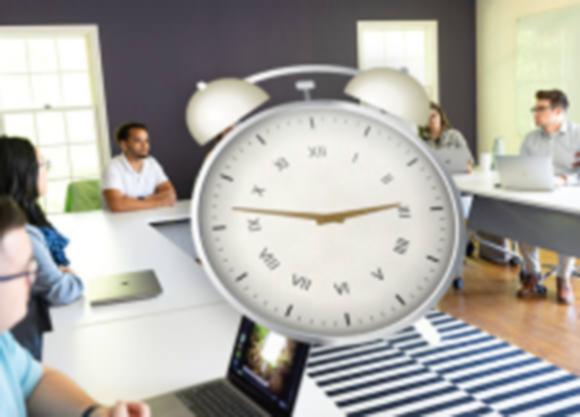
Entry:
2.47
